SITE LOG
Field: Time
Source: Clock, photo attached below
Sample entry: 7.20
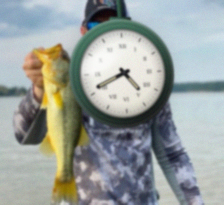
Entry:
4.41
